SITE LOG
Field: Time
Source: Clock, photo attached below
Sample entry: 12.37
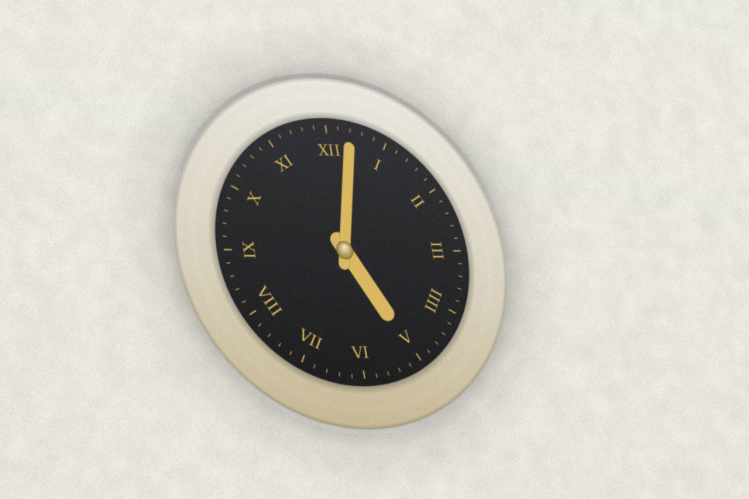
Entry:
5.02
